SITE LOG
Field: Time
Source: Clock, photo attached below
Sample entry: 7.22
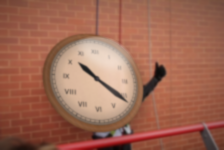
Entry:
10.21
